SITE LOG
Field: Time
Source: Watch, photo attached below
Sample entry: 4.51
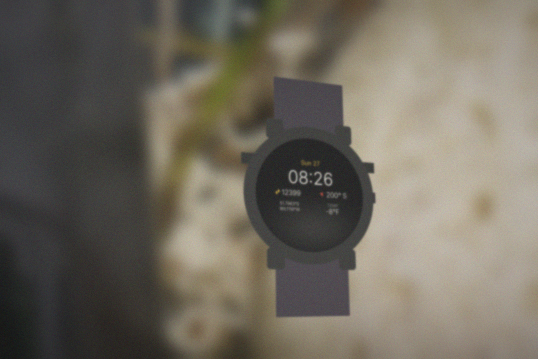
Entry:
8.26
